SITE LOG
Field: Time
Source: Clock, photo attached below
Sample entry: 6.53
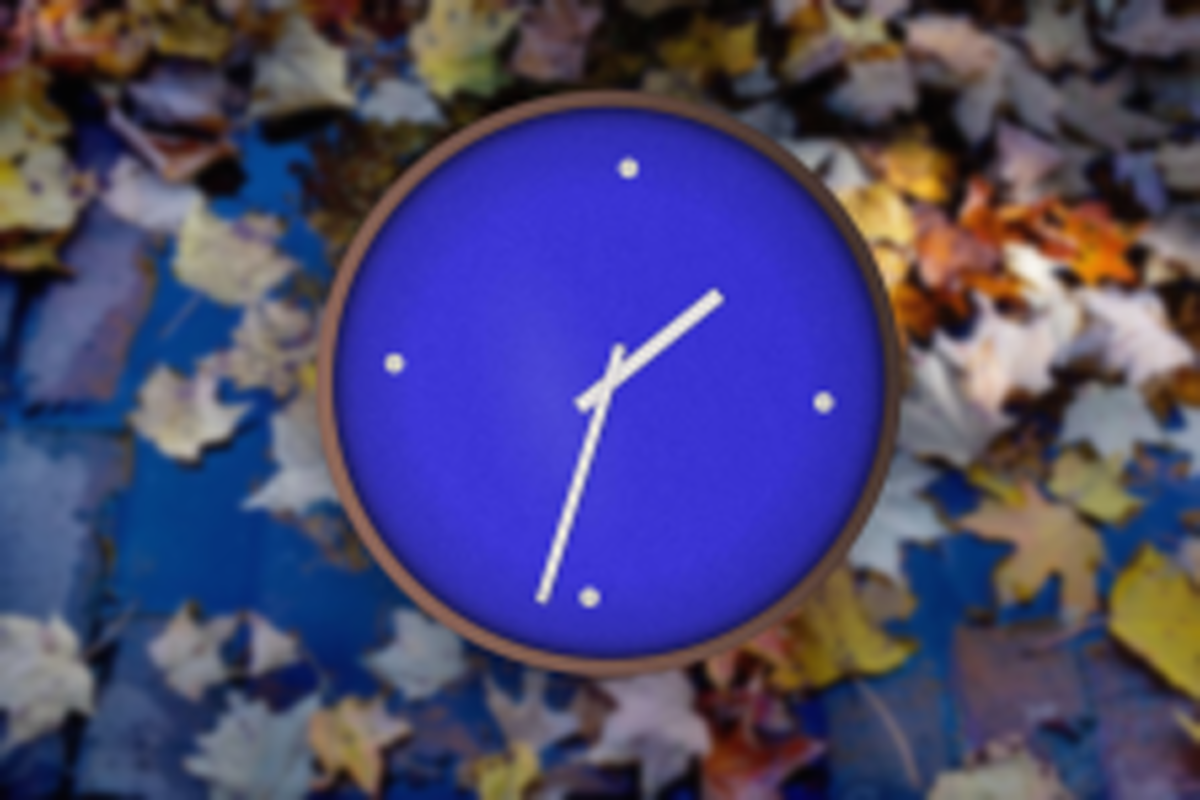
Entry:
1.32
